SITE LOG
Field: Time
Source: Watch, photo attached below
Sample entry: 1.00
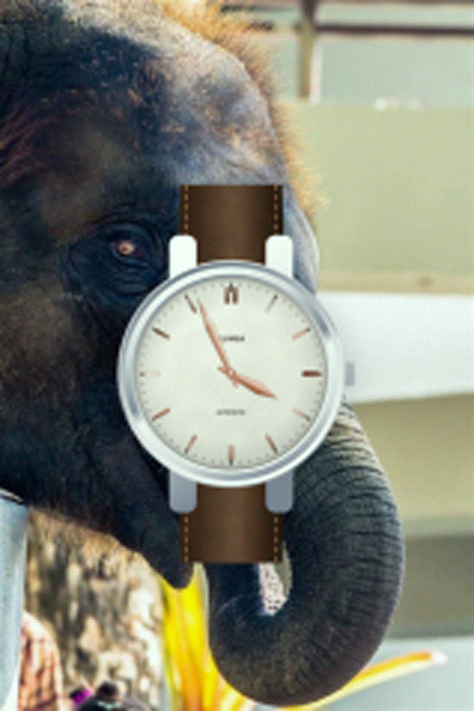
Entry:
3.56
